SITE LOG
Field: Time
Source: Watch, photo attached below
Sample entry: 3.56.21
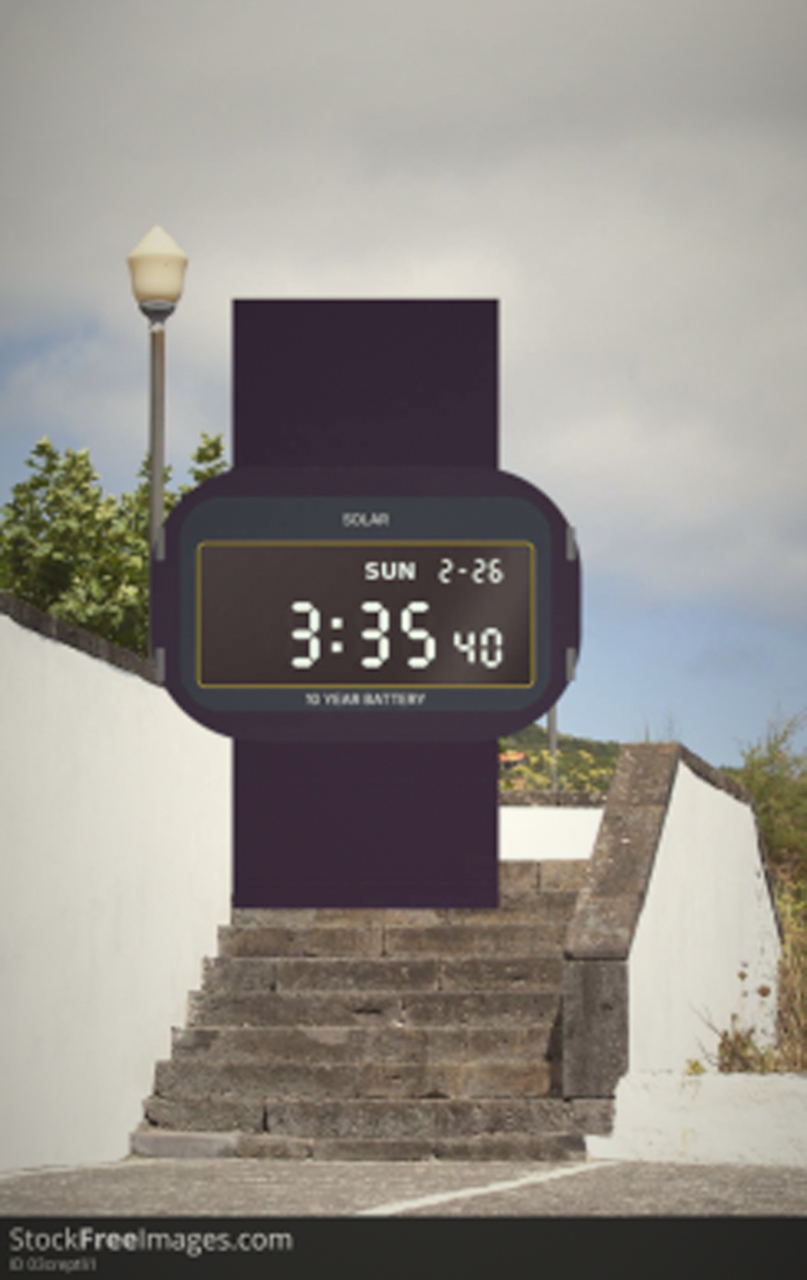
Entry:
3.35.40
